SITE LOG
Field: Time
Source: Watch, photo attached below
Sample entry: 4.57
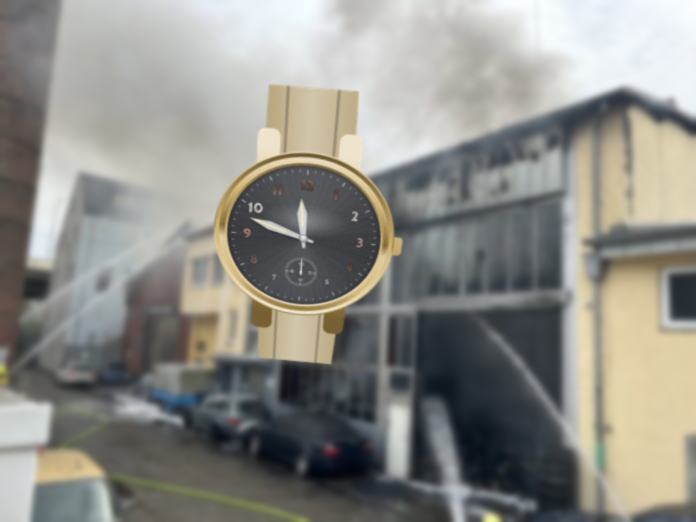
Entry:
11.48
